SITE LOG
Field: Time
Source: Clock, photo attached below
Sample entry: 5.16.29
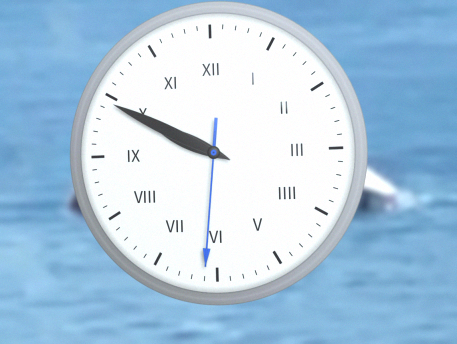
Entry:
9.49.31
